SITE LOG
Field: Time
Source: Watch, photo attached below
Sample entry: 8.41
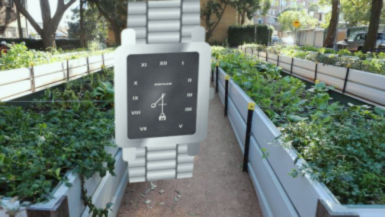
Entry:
7.30
